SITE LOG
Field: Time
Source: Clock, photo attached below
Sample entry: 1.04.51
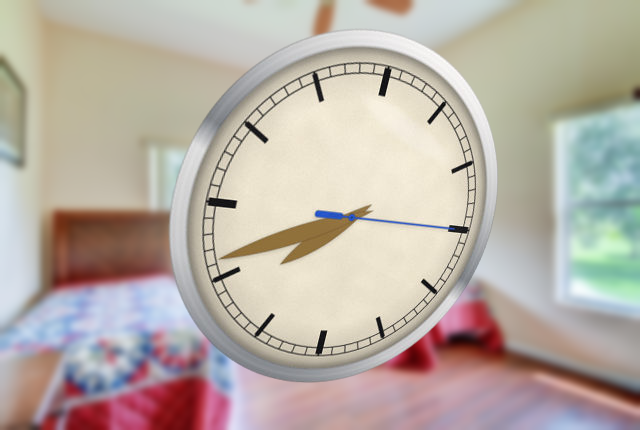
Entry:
7.41.15
